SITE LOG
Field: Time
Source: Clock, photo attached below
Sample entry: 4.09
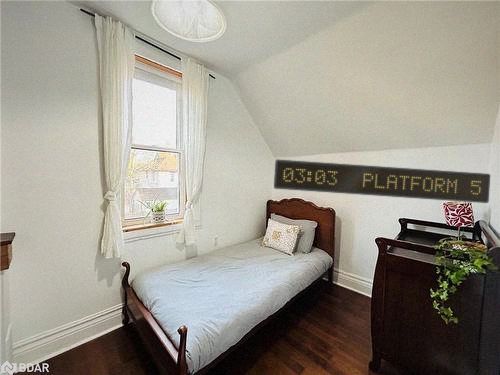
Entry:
3.03
